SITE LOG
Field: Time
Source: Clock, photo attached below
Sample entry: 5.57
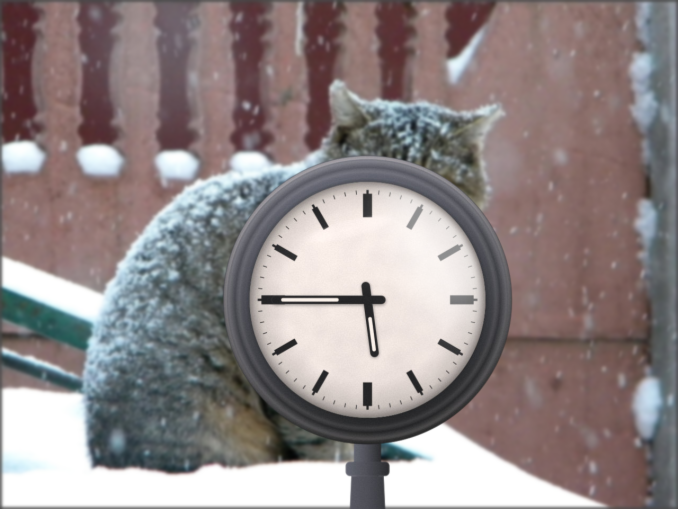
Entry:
5.45
